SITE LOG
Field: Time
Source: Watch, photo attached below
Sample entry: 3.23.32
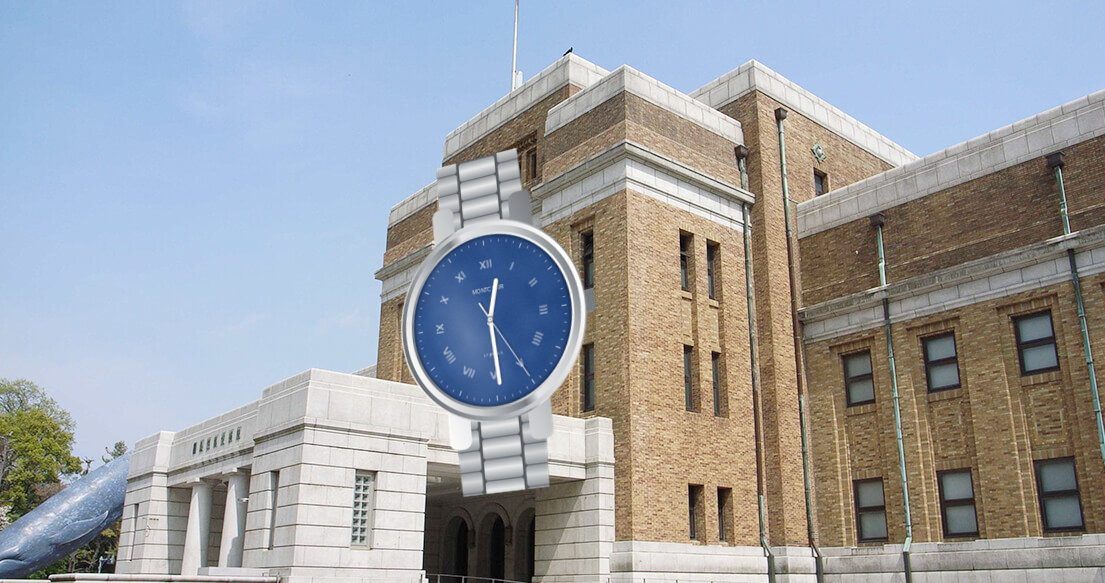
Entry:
12.29.25
